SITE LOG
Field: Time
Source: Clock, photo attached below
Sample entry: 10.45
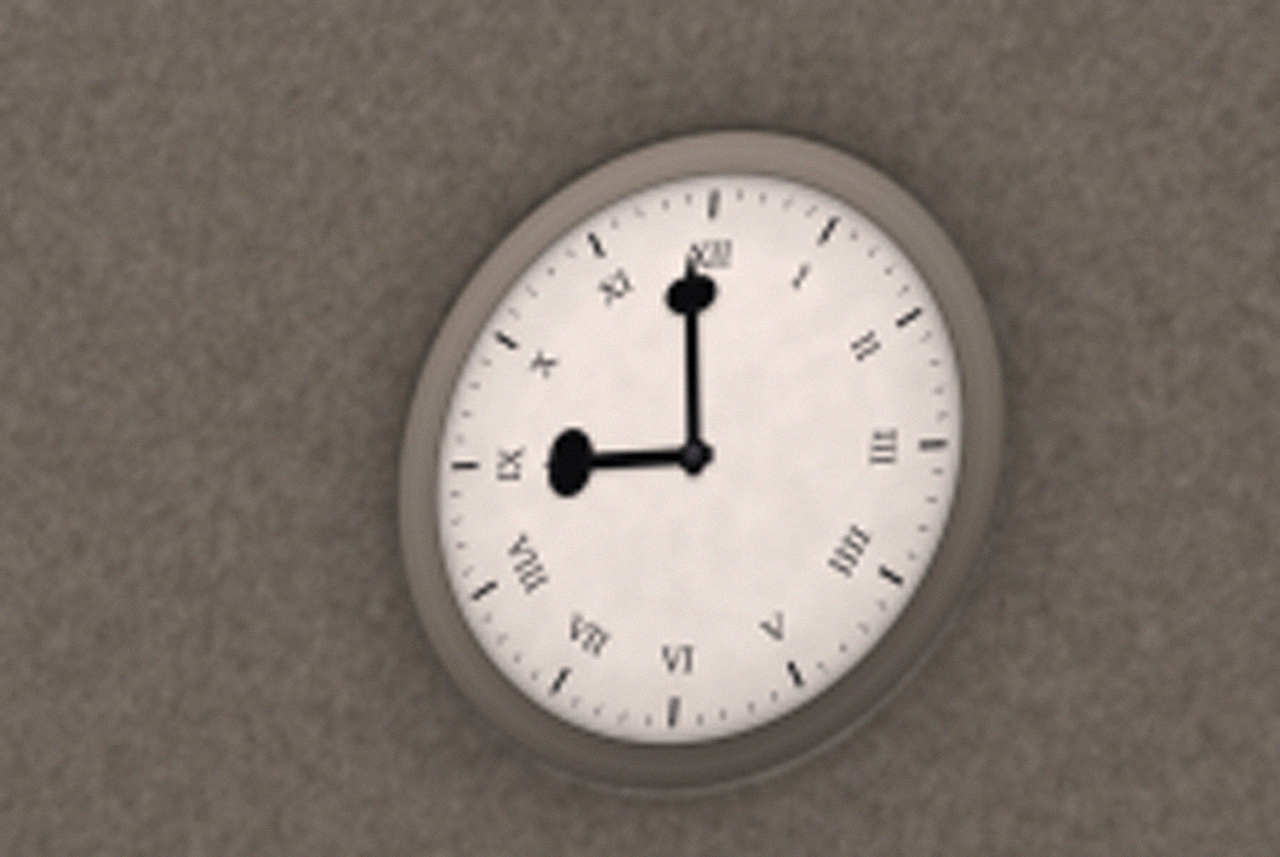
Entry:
8.59
